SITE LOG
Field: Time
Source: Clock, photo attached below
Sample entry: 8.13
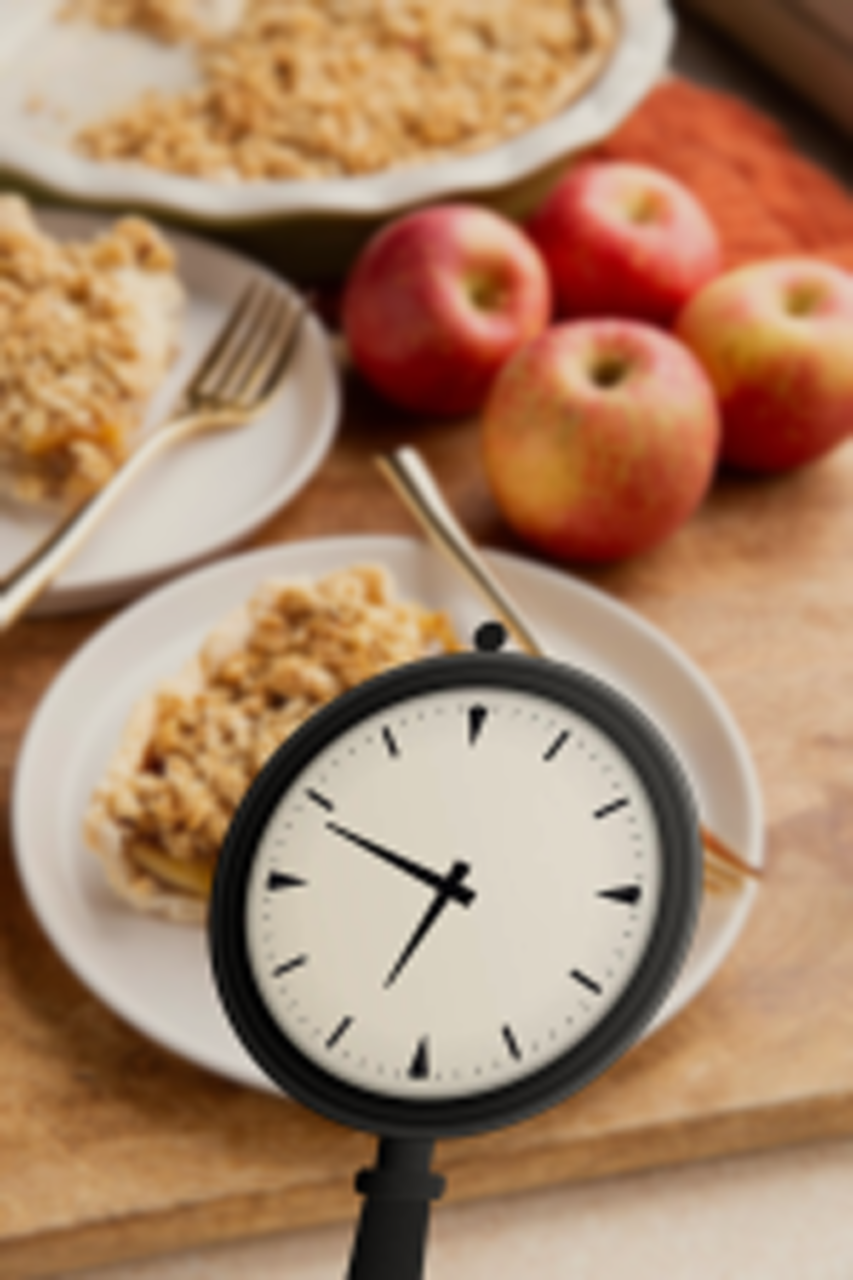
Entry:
6.49
